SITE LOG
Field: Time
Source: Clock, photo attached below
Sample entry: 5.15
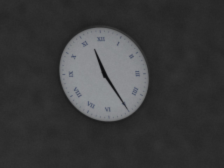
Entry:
11.25
